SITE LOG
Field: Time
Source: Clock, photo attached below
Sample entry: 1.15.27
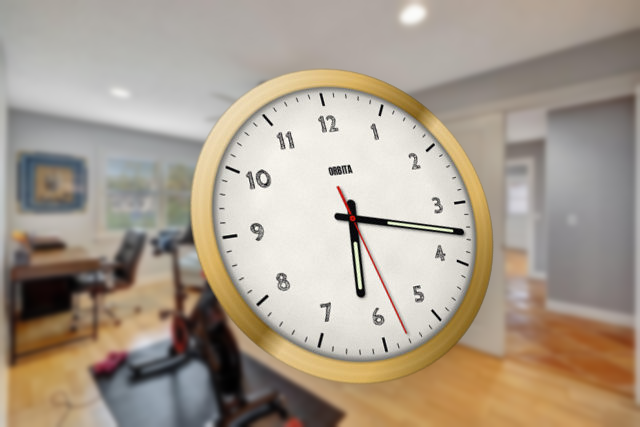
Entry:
6.17.28
